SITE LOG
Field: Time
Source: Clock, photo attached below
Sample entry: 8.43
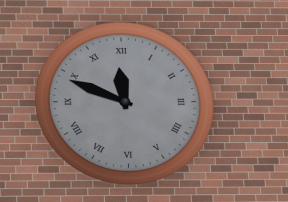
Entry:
11.49
